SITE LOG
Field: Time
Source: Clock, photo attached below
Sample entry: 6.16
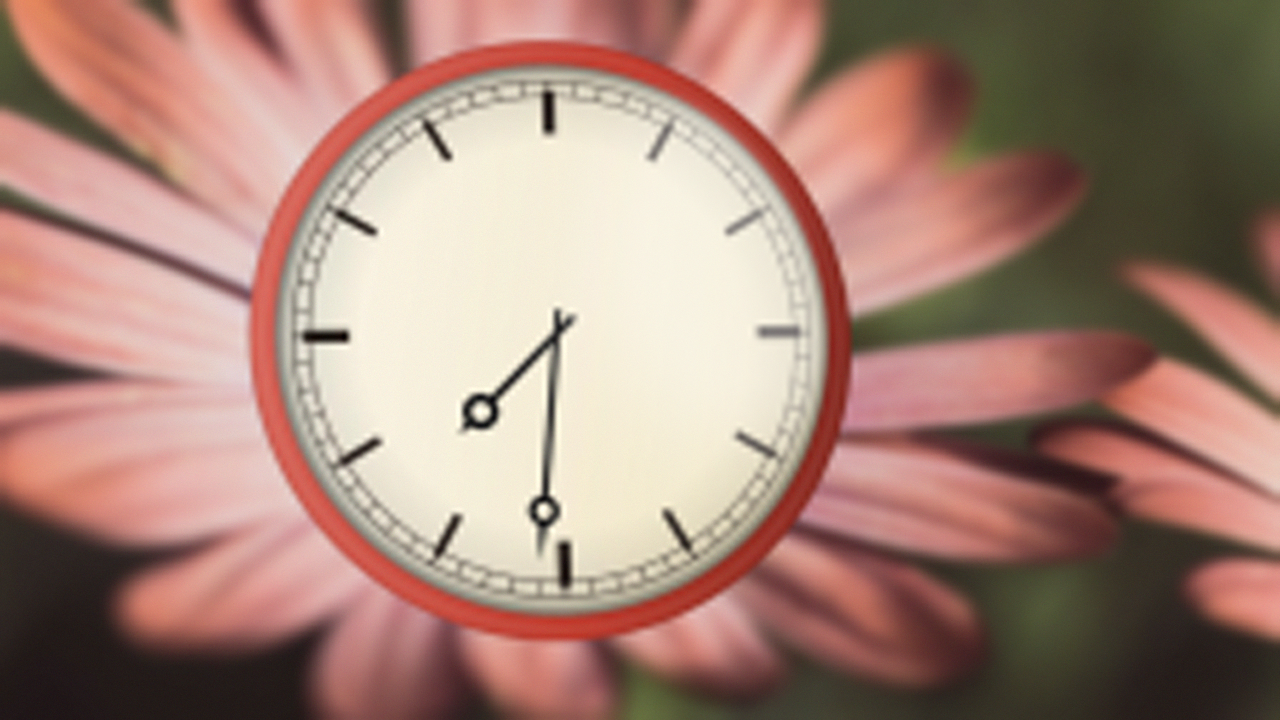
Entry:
7.31
